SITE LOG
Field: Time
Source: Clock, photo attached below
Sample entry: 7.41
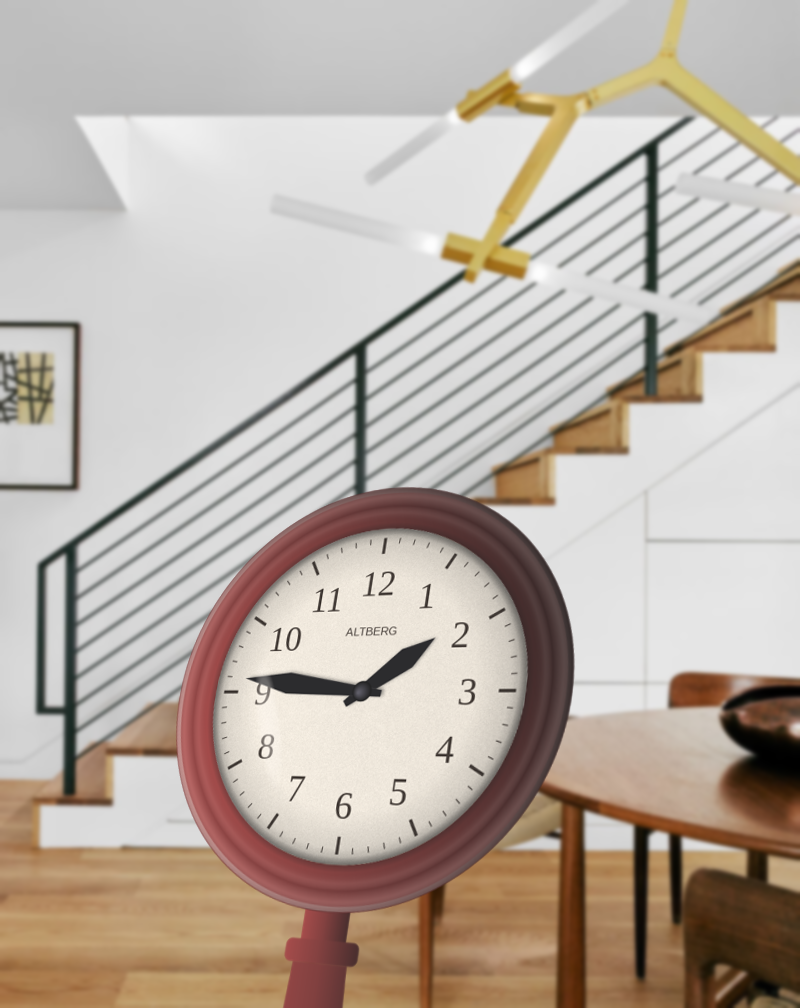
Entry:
1.46
